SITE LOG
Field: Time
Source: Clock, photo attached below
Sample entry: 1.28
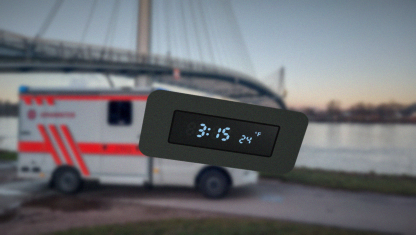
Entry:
3.15
